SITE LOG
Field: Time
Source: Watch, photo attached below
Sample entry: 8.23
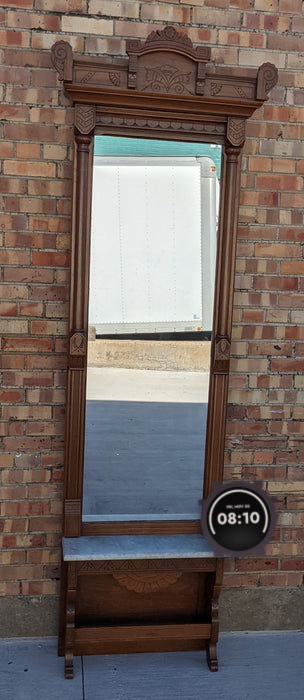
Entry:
8.10
